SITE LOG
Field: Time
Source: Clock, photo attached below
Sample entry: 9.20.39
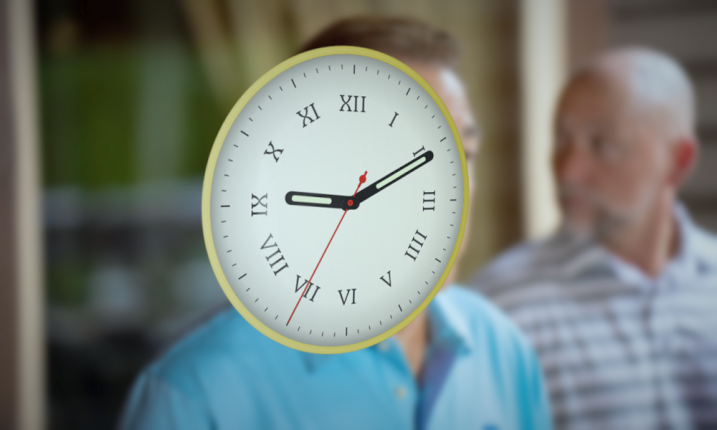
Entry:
9.10.35
